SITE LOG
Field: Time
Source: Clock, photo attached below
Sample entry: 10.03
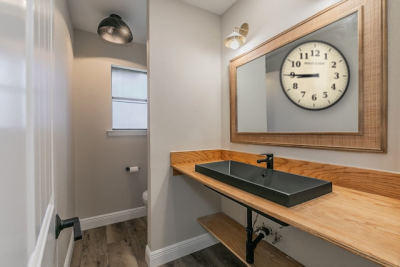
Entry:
8.45
